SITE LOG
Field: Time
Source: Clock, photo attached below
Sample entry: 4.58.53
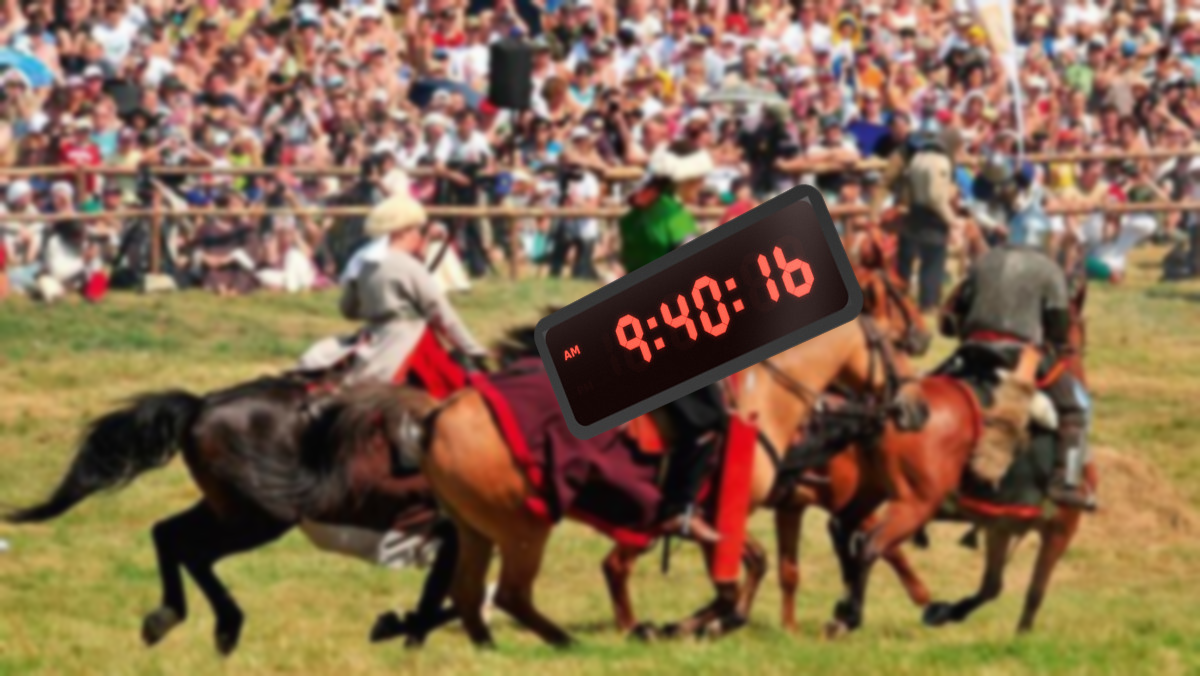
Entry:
9.40.16
